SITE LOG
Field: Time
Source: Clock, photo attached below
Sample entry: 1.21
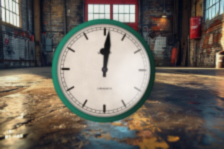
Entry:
12.01
